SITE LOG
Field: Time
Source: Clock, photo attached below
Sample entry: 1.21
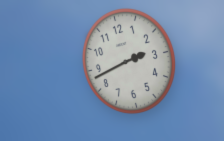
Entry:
2.43
